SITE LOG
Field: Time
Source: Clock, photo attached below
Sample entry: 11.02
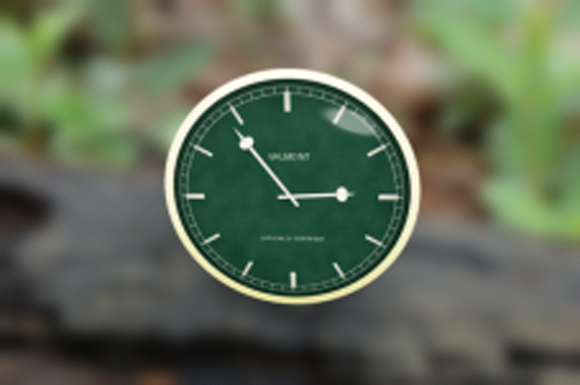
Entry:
2.54
